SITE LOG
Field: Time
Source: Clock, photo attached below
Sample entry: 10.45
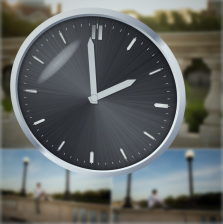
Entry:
1.59
